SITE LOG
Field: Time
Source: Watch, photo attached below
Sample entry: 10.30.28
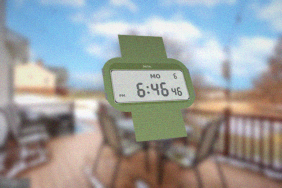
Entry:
6.46.46
